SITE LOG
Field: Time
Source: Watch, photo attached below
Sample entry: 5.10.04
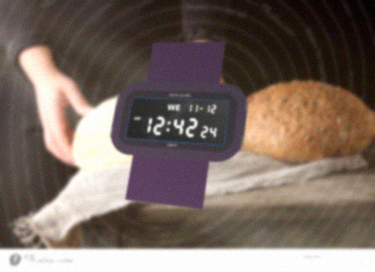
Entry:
12.42.24
